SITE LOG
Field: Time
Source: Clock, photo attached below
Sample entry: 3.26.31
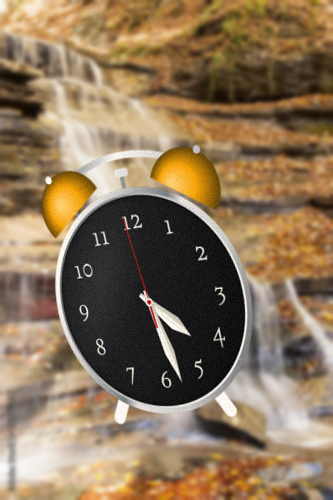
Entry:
4.27.59
